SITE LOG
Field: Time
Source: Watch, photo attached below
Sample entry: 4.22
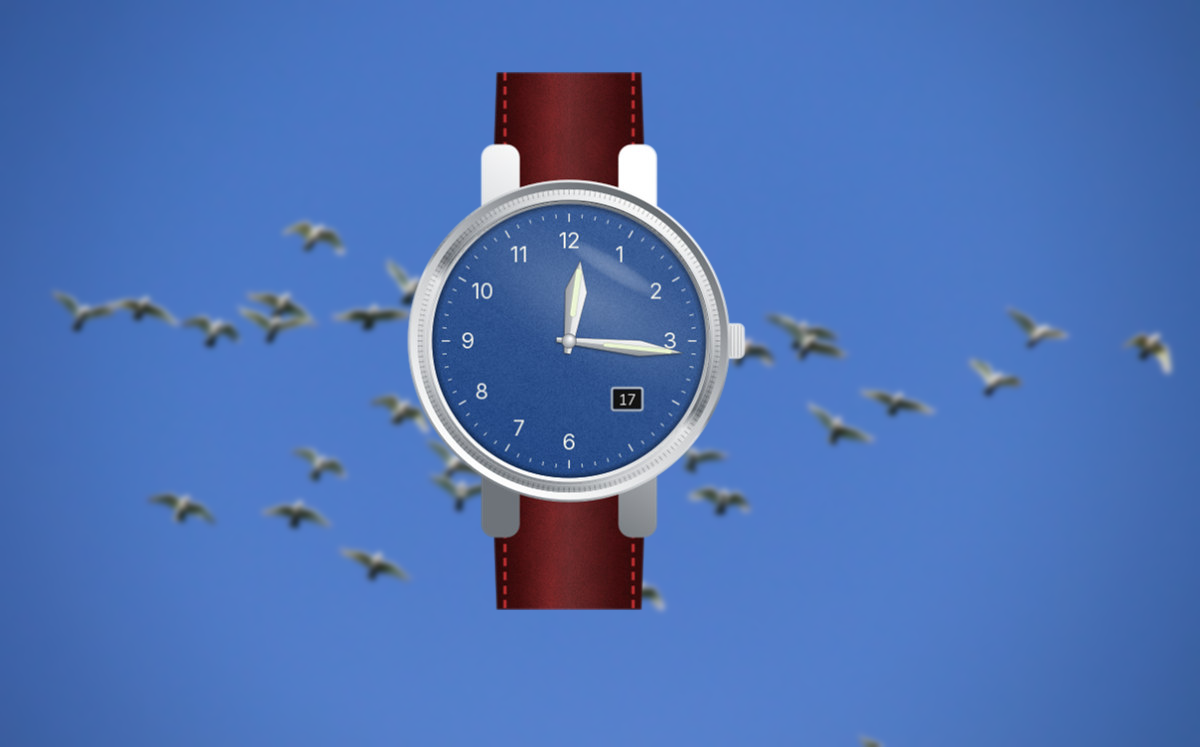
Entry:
12.16
